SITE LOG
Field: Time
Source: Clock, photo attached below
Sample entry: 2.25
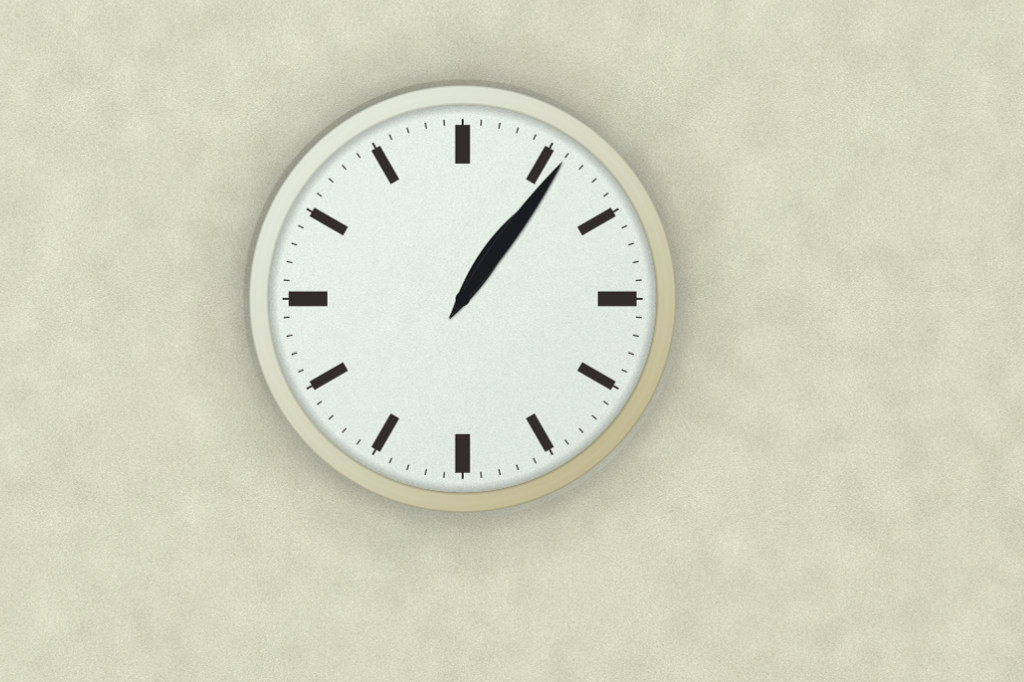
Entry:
1.06
